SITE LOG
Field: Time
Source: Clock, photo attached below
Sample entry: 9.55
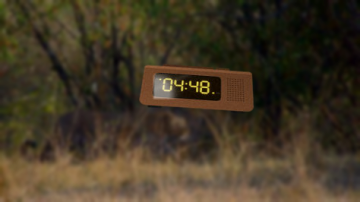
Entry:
4.48
